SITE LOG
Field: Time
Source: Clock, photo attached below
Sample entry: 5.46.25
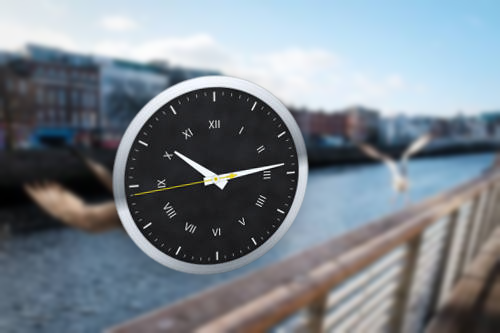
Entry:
10.13.44
